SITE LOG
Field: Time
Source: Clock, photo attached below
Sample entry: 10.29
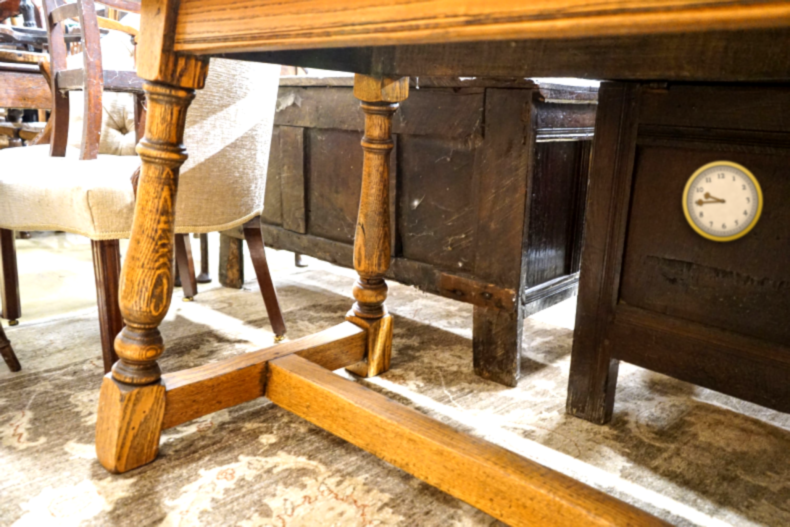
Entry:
9.45
